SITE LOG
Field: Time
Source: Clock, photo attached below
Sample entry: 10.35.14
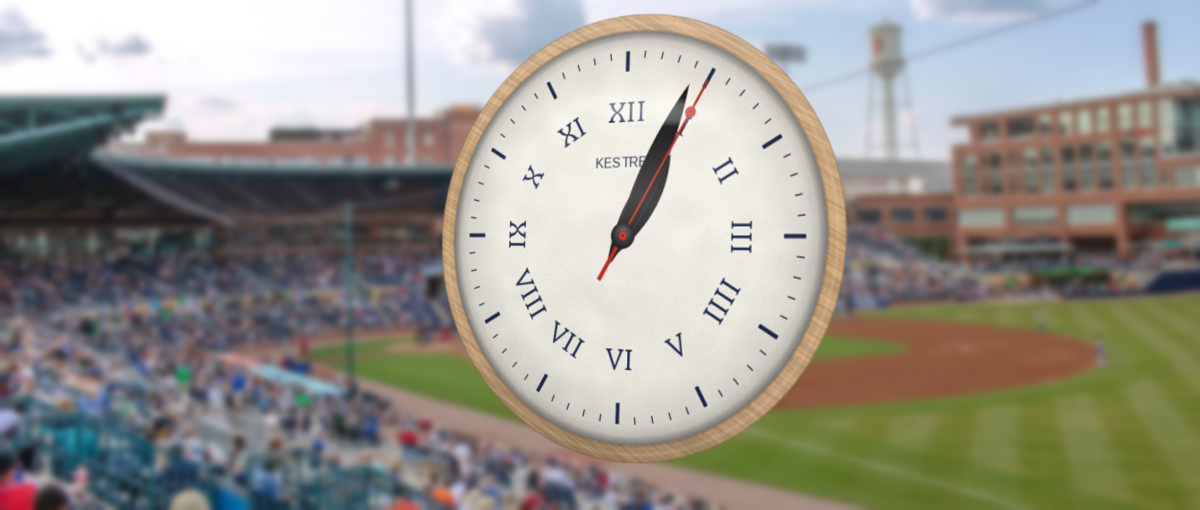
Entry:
1.04.05
